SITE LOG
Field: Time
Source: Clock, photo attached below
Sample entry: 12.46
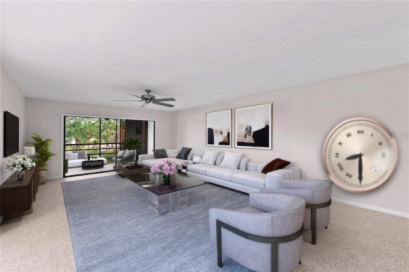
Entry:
8.30
